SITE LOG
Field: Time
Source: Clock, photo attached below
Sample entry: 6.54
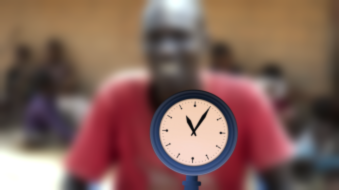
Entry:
11.05
